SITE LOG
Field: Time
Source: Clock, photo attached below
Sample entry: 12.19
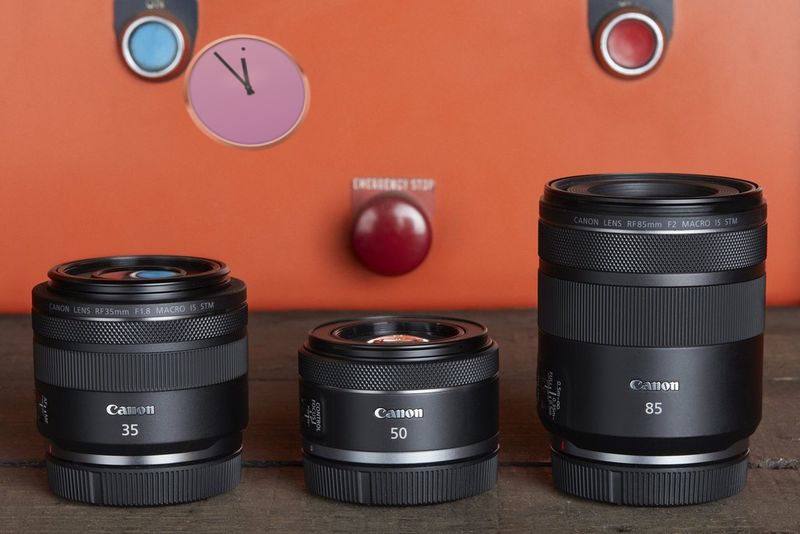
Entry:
11.54
